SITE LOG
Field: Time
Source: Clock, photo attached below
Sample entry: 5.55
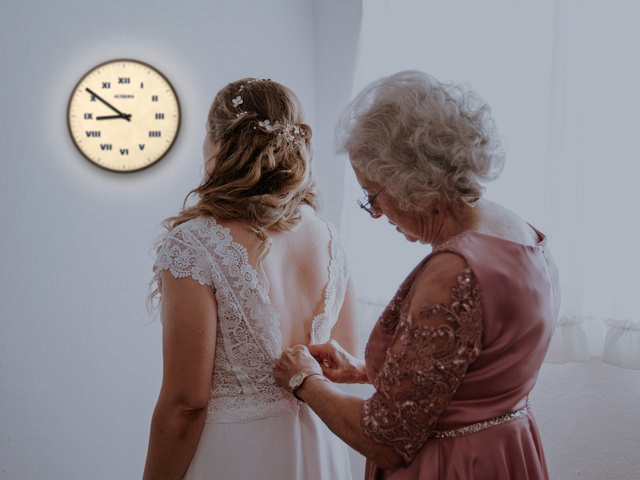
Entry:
8.51
